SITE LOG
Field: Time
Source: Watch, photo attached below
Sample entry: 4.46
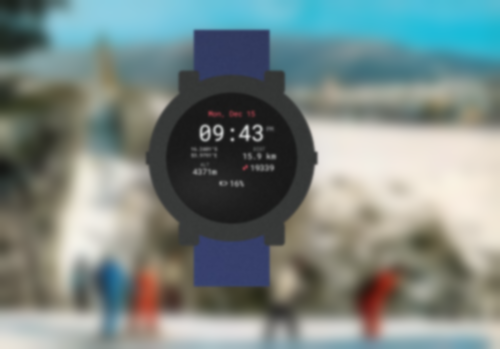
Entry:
9.43
